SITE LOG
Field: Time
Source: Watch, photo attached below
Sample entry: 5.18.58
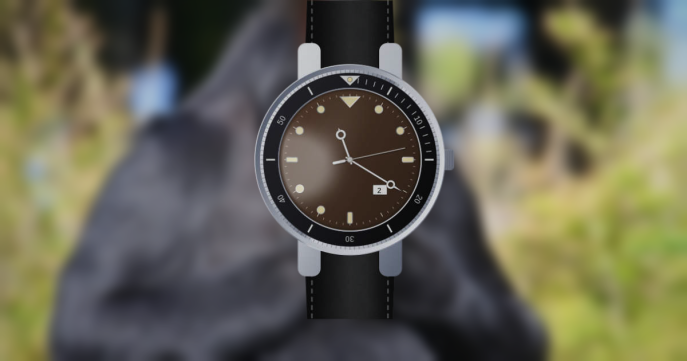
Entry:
11.20.13
